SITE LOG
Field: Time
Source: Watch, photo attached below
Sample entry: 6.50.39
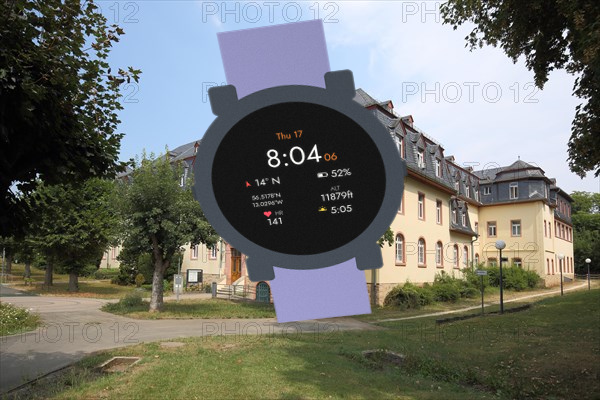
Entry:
8.04.06
